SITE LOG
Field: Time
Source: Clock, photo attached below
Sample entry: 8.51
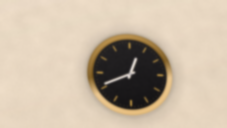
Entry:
12.41
